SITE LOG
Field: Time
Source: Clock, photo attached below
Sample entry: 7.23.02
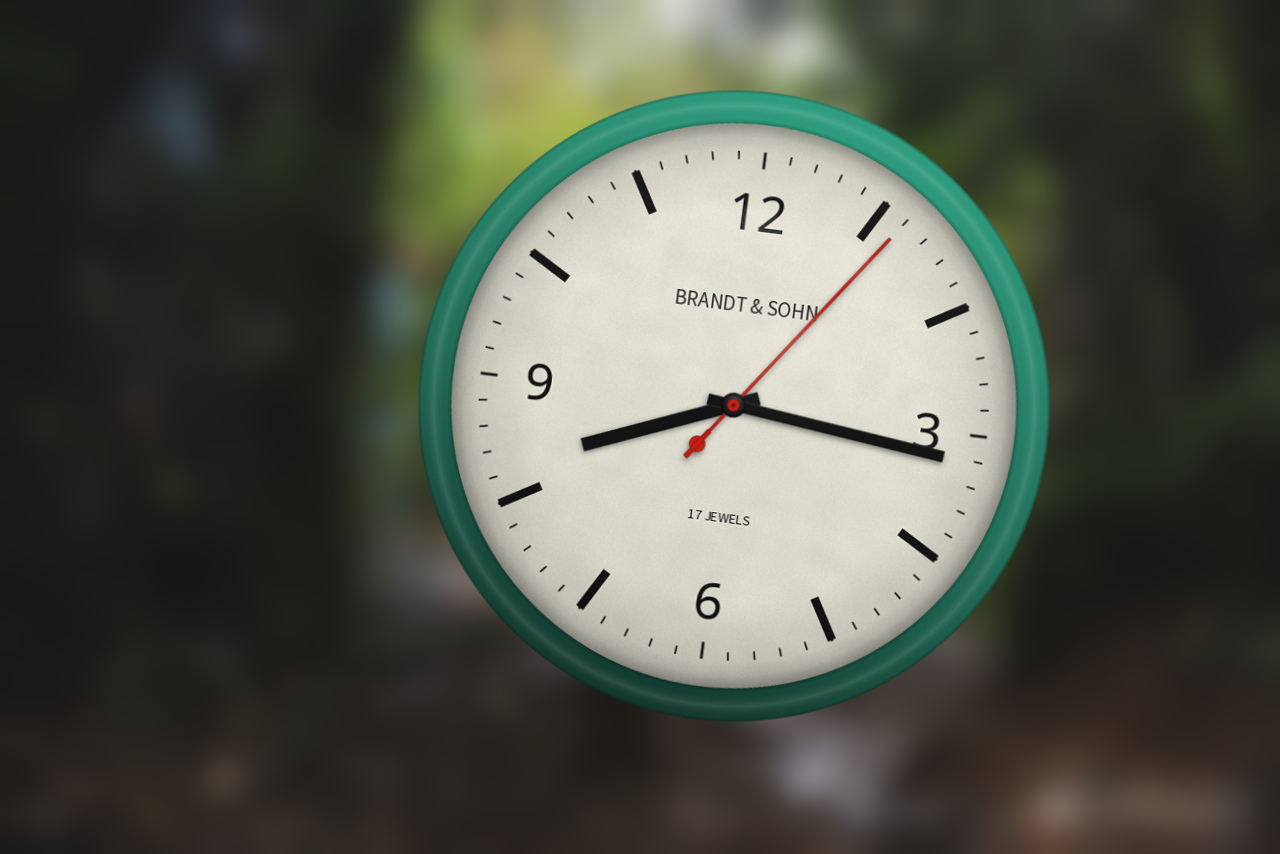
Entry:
8.16.06
